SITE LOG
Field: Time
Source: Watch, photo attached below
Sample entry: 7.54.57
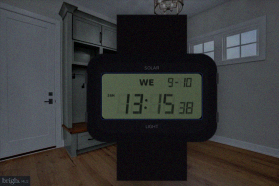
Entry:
13.15.38
